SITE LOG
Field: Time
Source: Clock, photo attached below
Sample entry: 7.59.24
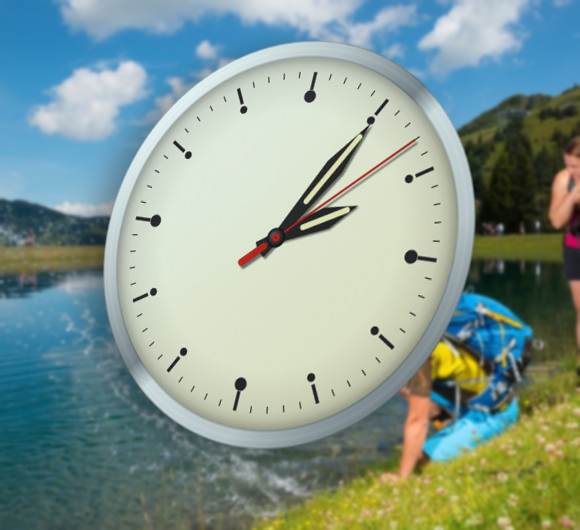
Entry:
2.05.08
